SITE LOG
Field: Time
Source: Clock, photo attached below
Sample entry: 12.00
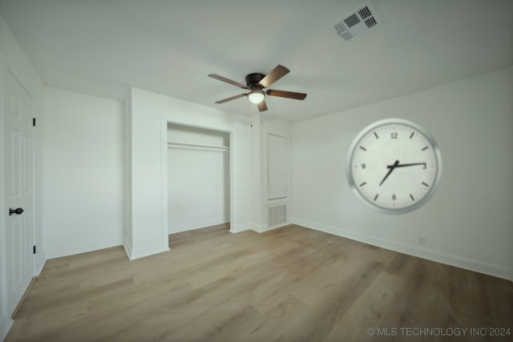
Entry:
7.14
